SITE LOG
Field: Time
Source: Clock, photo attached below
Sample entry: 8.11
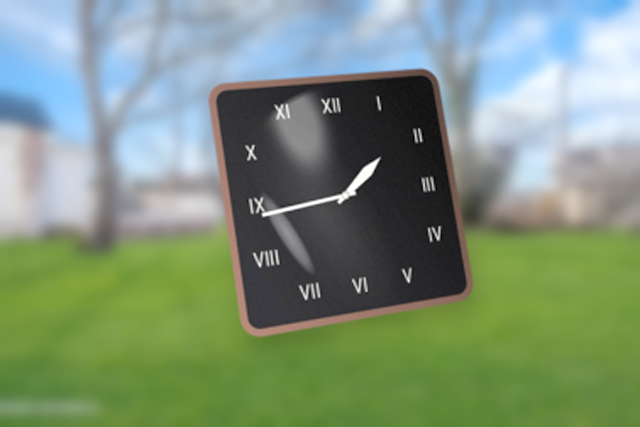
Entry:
1.44
